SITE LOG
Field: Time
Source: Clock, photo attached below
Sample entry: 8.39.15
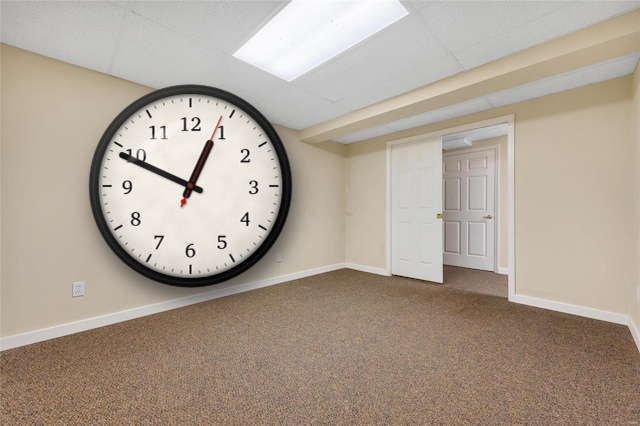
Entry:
12.49.04
